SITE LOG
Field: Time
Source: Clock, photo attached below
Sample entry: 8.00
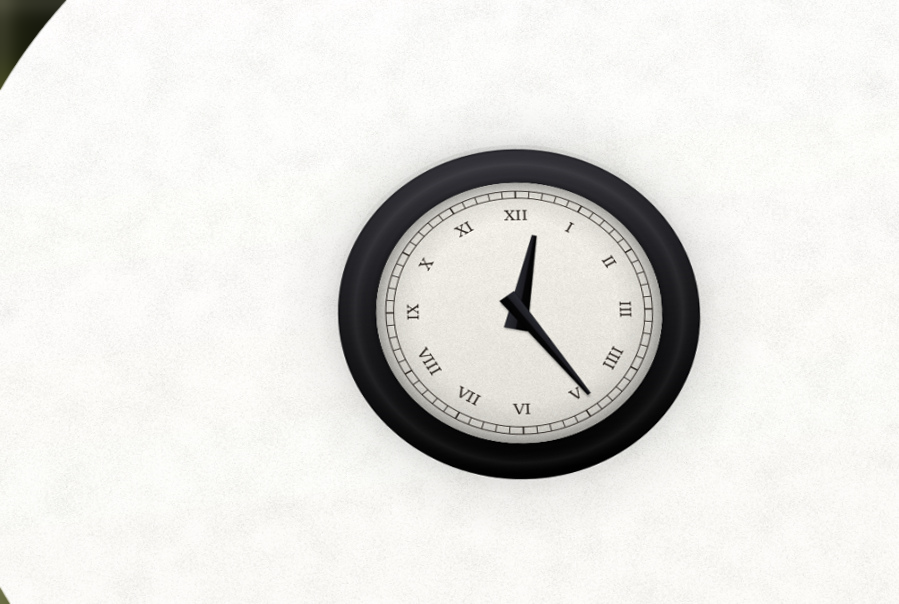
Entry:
12.24
